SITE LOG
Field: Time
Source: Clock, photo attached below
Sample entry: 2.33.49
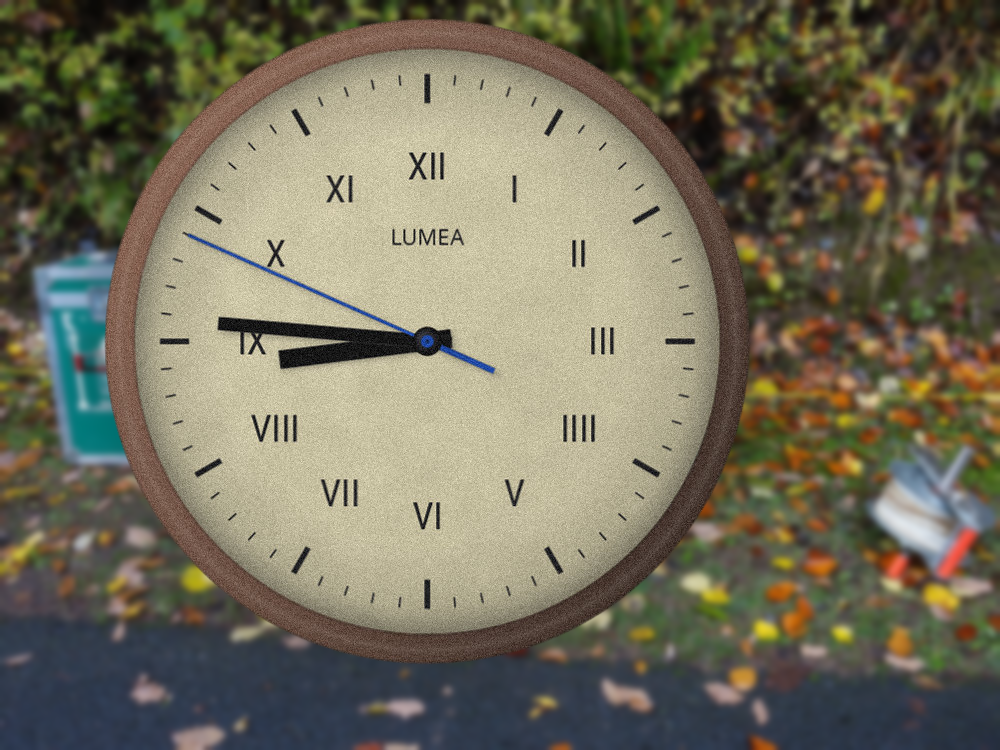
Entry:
8.45.49
